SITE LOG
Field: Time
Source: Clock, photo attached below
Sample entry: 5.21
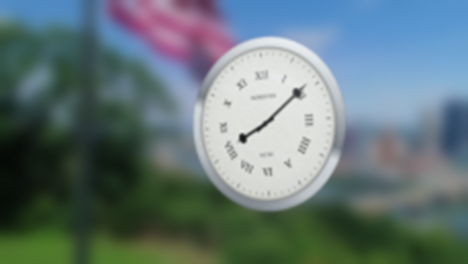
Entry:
8.09
